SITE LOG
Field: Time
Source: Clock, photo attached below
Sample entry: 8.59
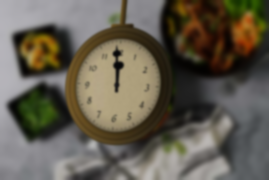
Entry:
11.59
